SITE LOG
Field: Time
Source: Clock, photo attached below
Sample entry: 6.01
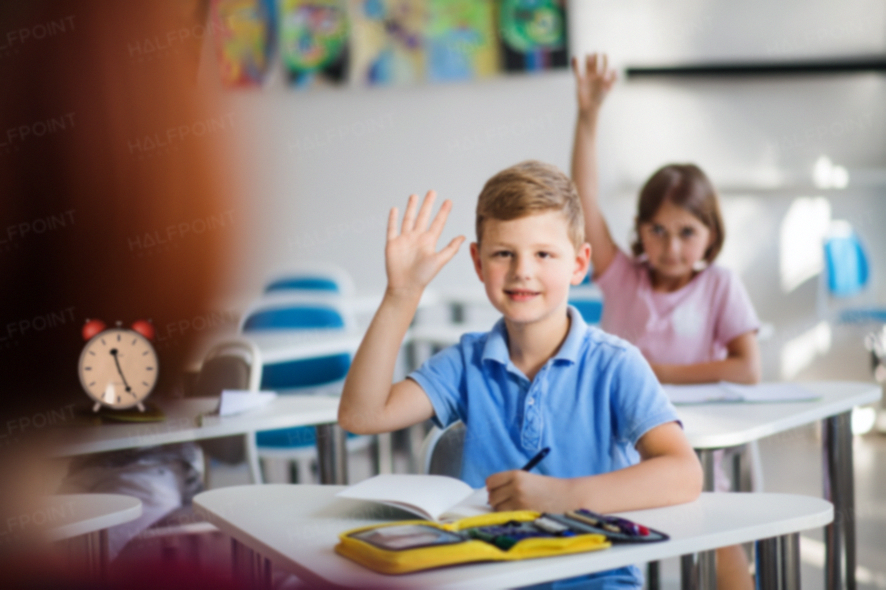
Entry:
11.26
